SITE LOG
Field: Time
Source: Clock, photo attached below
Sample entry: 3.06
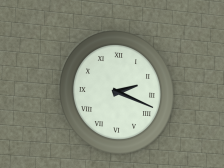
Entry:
2.18
